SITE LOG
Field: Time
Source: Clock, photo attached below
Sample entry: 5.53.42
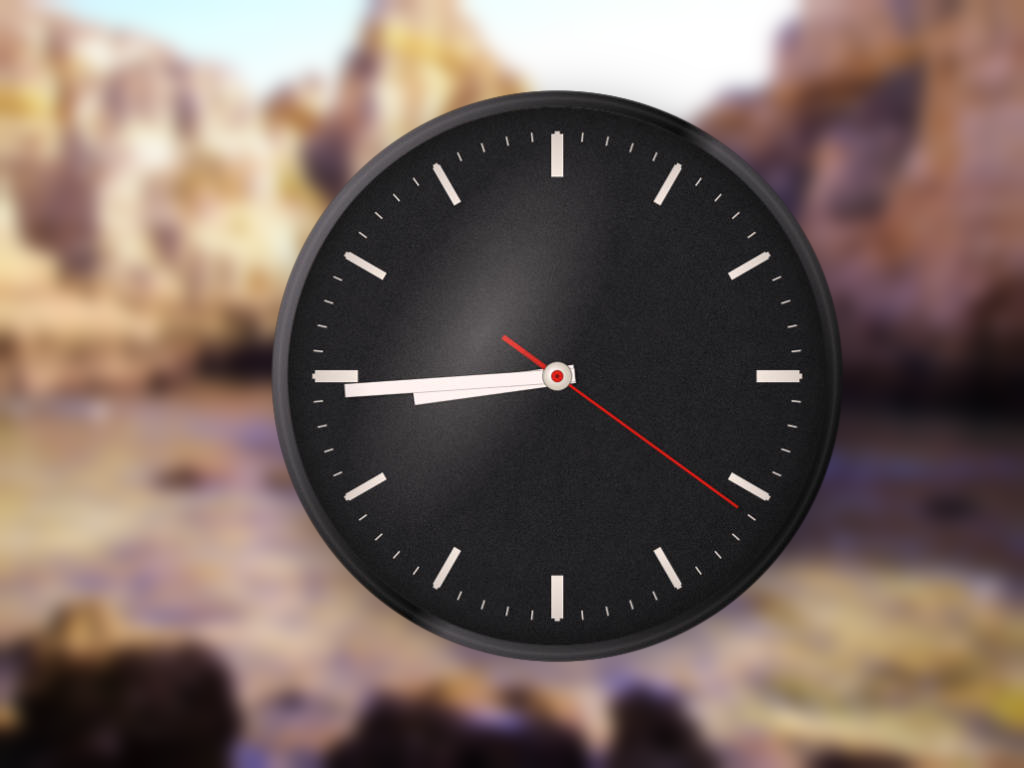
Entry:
8.44.21
